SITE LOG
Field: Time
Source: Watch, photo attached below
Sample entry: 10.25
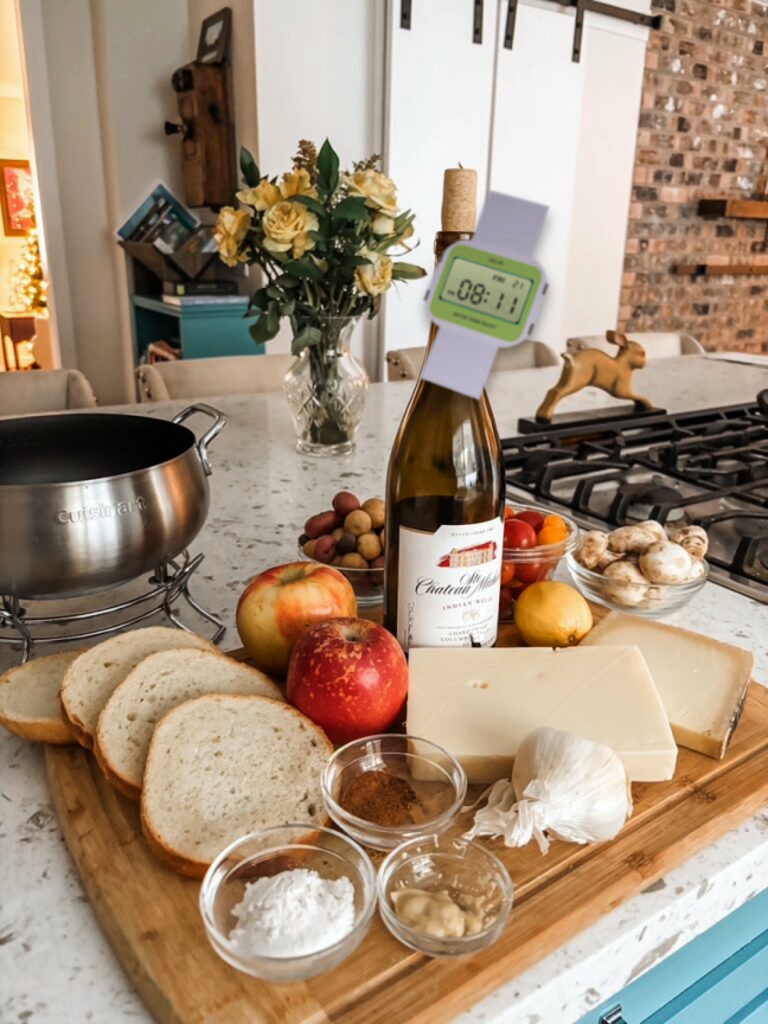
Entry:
8.11
